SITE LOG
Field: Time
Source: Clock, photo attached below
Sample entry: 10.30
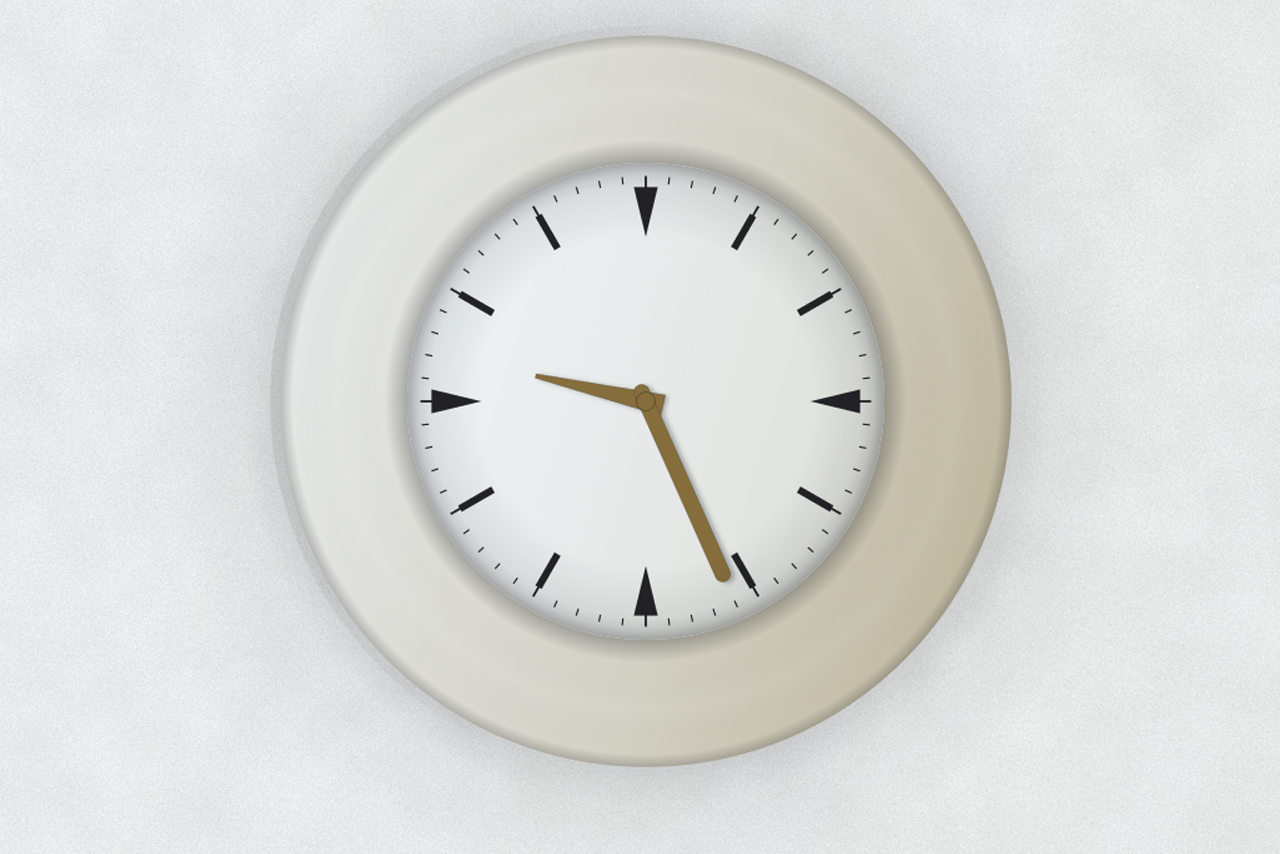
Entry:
9.26
